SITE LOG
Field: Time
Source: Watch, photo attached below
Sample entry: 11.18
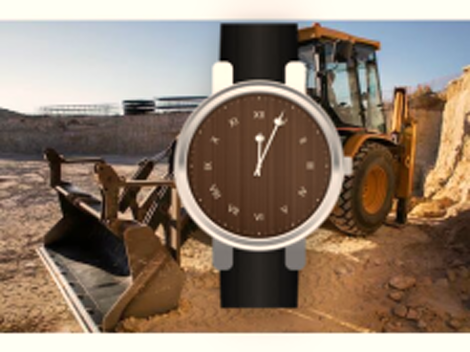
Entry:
12.04
